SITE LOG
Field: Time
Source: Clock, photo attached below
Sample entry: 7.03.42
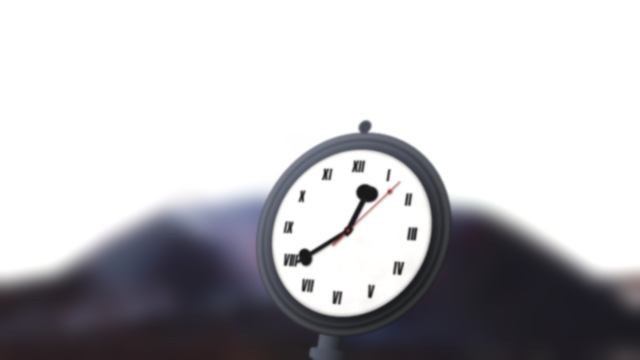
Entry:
12.39.07
